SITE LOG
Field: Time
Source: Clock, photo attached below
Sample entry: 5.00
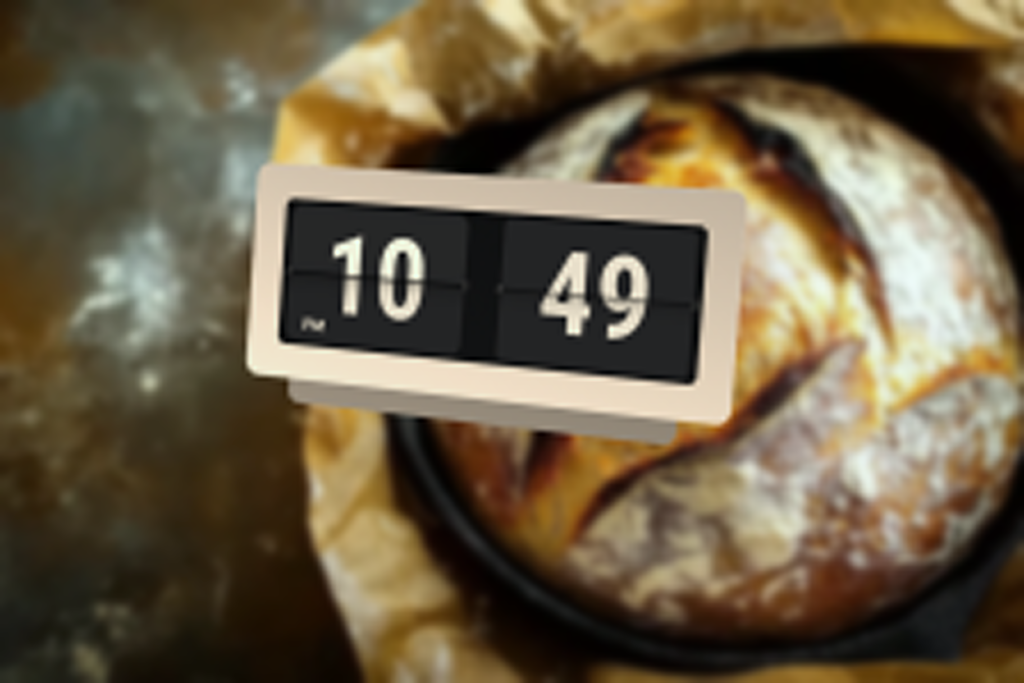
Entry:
10.49
